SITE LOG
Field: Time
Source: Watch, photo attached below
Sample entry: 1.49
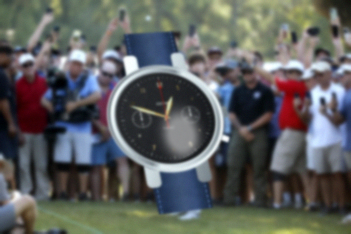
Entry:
12.49
